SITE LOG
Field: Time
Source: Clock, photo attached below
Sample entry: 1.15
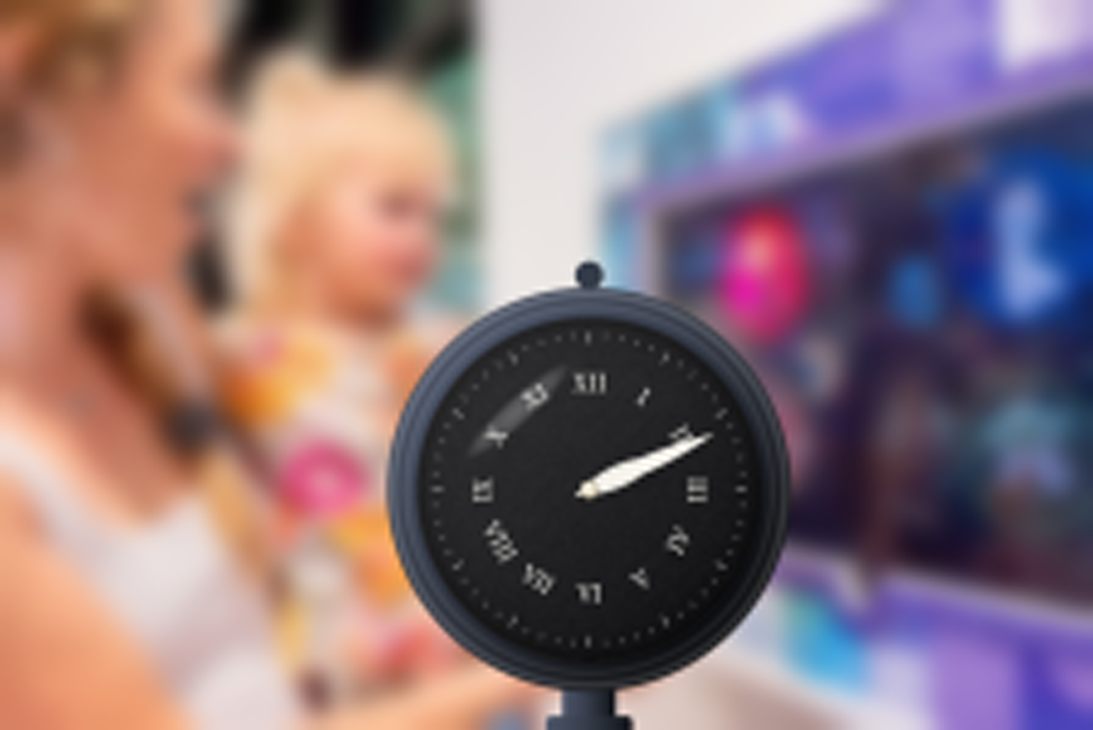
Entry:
2.11
